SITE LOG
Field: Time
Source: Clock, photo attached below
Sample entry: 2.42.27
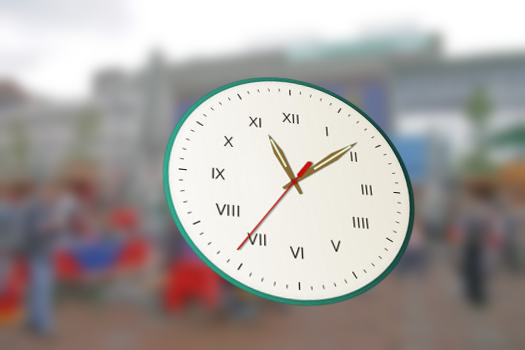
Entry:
11.08.36
